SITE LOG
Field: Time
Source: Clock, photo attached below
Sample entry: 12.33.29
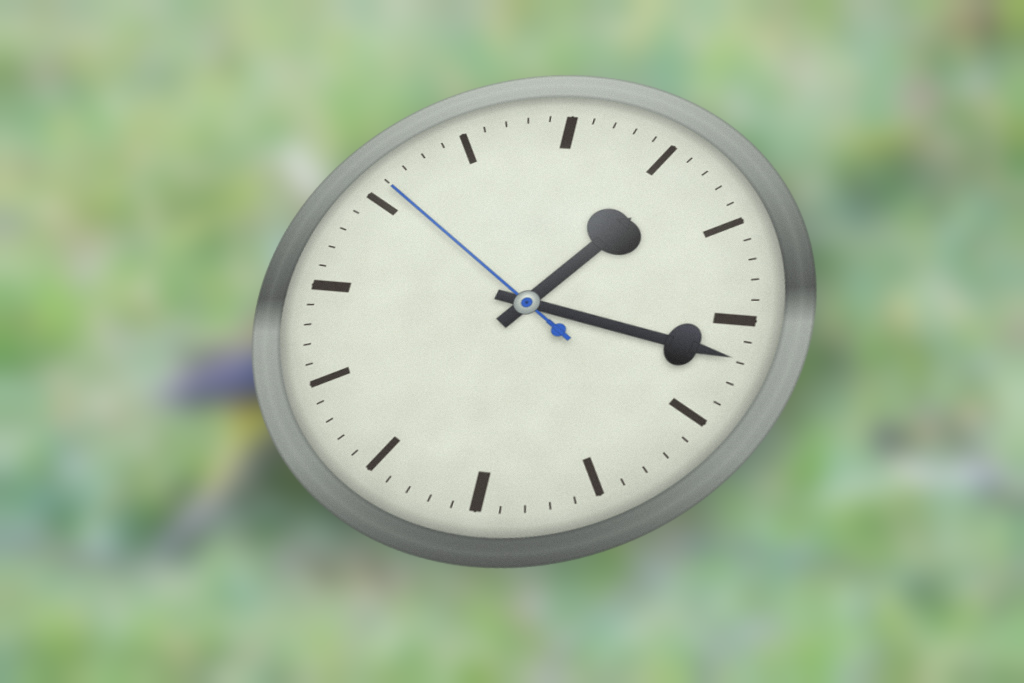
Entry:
1.16.51
